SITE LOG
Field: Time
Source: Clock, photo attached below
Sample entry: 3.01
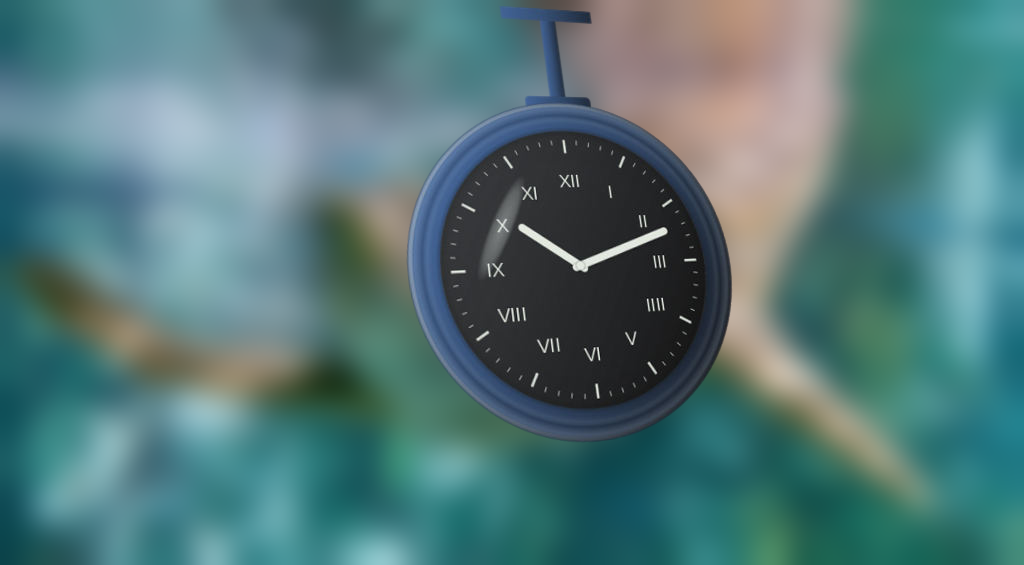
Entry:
10.12
